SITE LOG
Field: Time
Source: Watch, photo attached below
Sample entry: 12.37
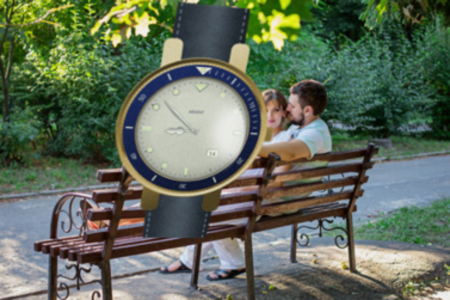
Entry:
8.52
